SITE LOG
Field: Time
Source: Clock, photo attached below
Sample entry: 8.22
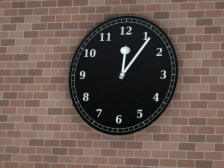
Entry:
12.06
